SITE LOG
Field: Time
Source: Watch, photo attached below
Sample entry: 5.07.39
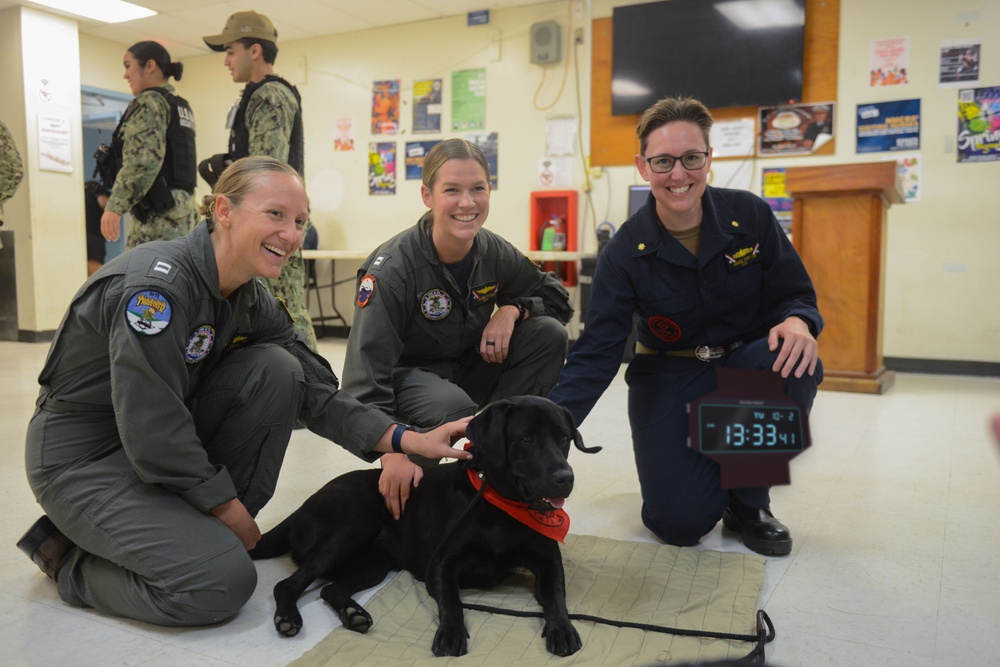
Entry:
13.33.41
